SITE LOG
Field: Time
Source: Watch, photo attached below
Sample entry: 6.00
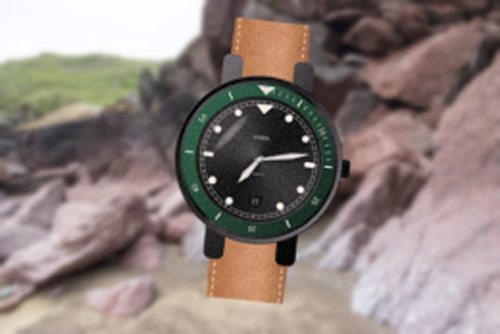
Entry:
7.13
